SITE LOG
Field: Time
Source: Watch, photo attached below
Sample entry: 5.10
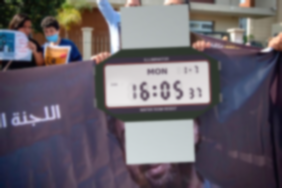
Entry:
16.05
